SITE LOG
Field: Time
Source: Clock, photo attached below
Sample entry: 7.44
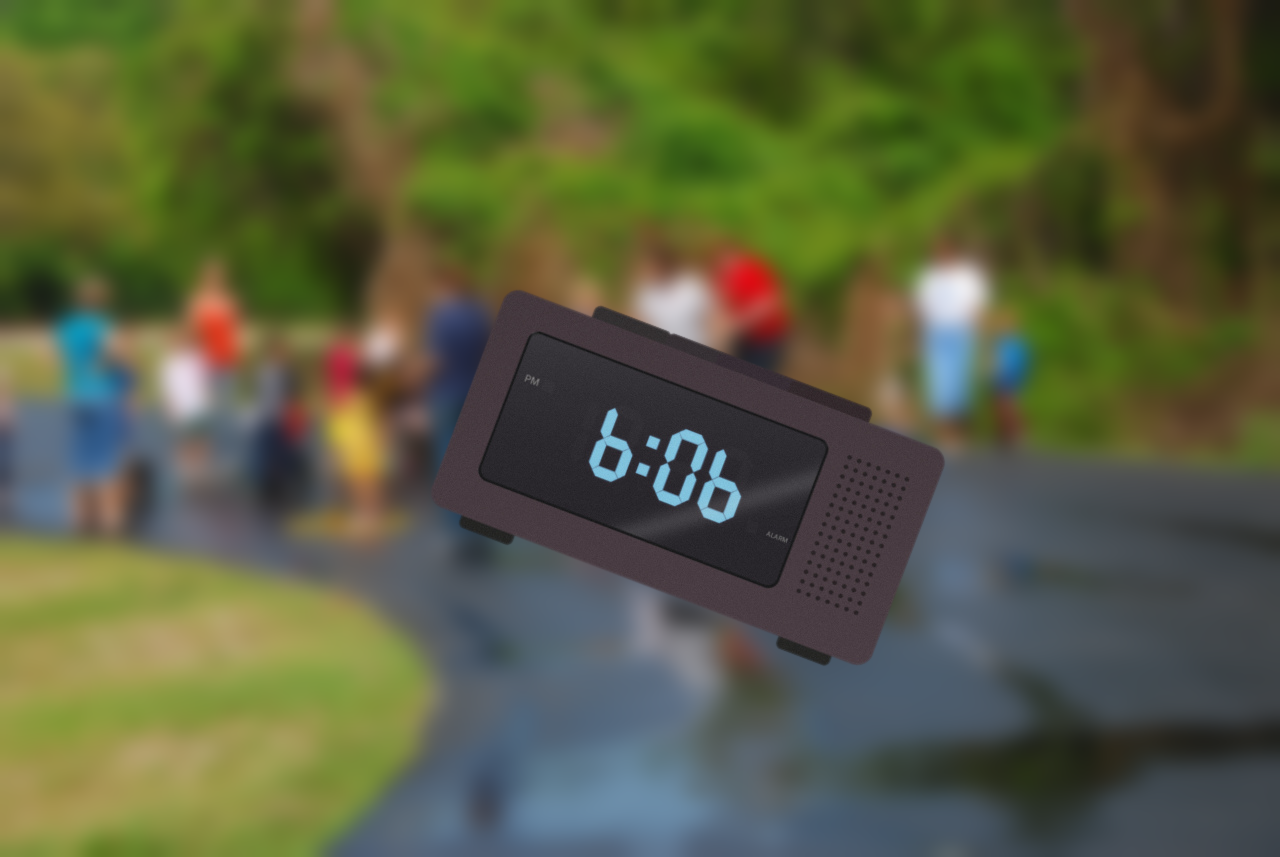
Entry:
6.06
